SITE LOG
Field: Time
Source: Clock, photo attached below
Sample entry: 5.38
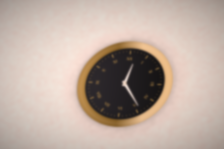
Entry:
12.24
